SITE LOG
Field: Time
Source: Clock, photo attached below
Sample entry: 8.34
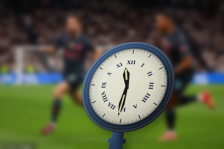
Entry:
11.31
